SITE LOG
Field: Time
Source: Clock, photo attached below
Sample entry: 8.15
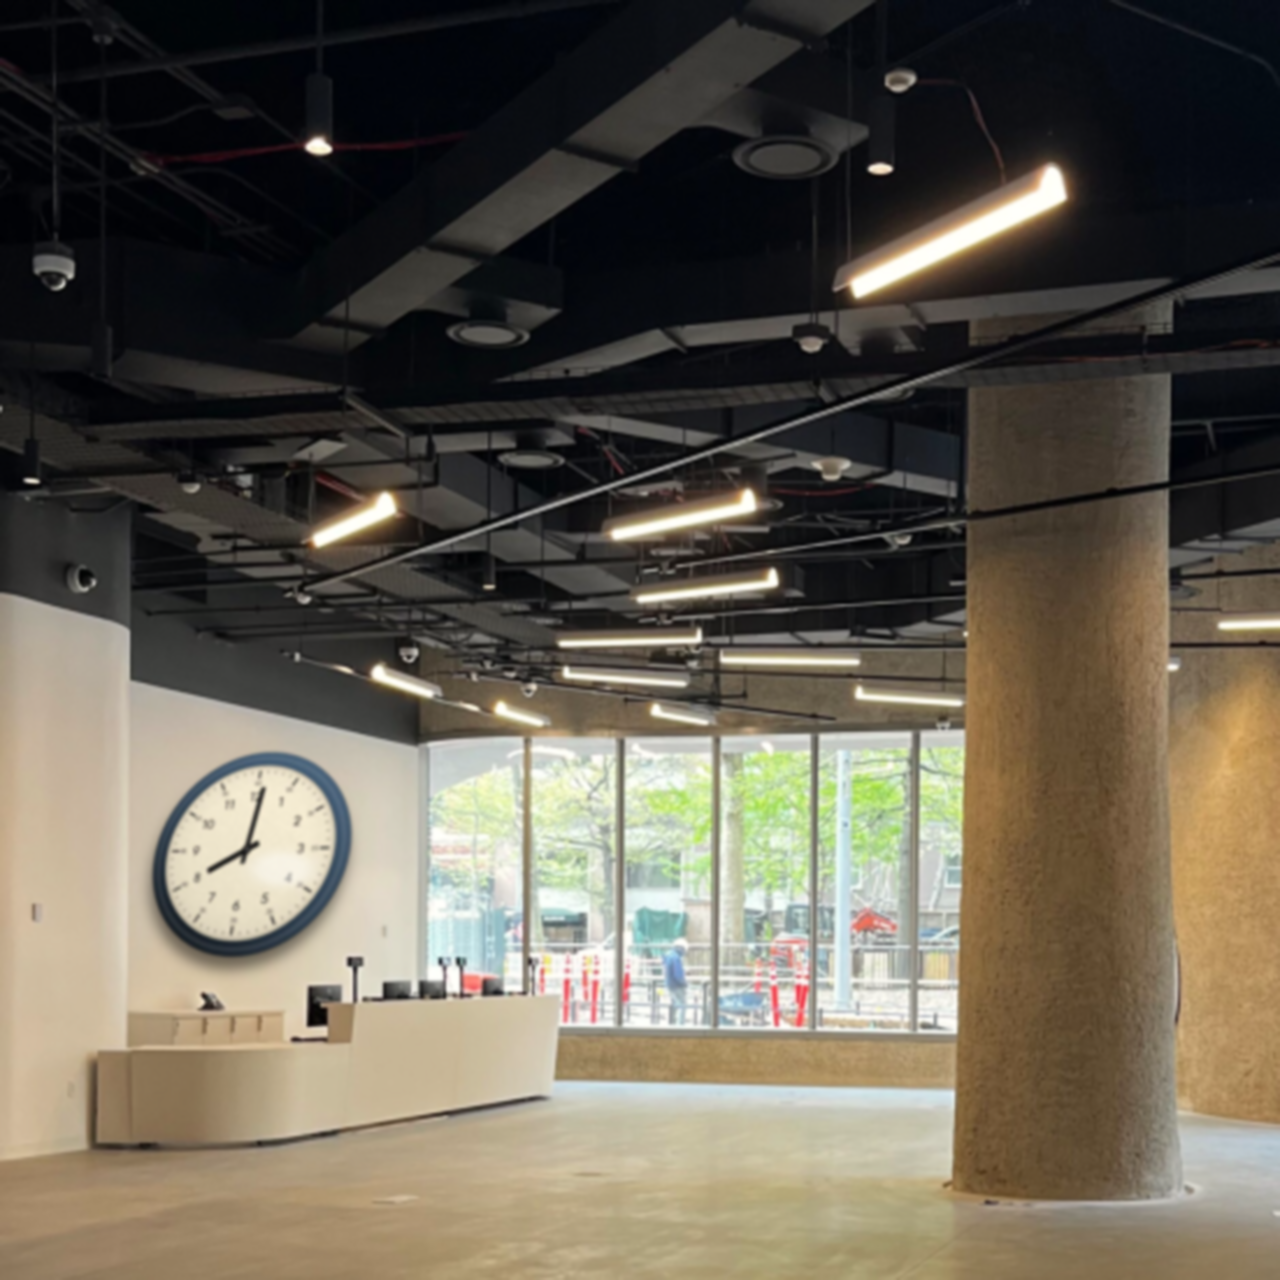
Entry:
8.01
